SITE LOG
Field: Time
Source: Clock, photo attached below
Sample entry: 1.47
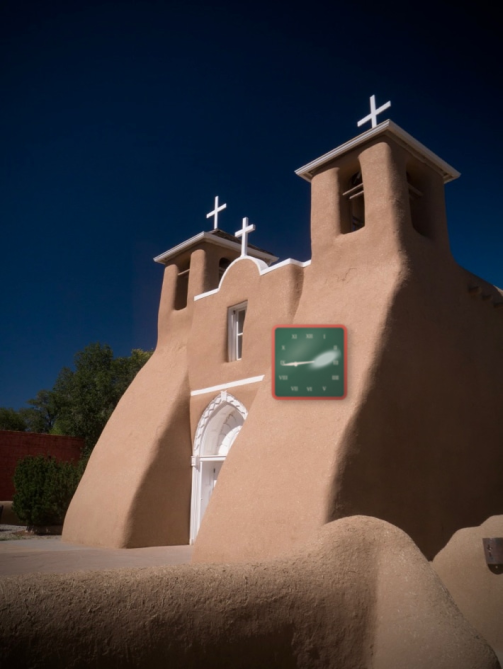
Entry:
8.44
